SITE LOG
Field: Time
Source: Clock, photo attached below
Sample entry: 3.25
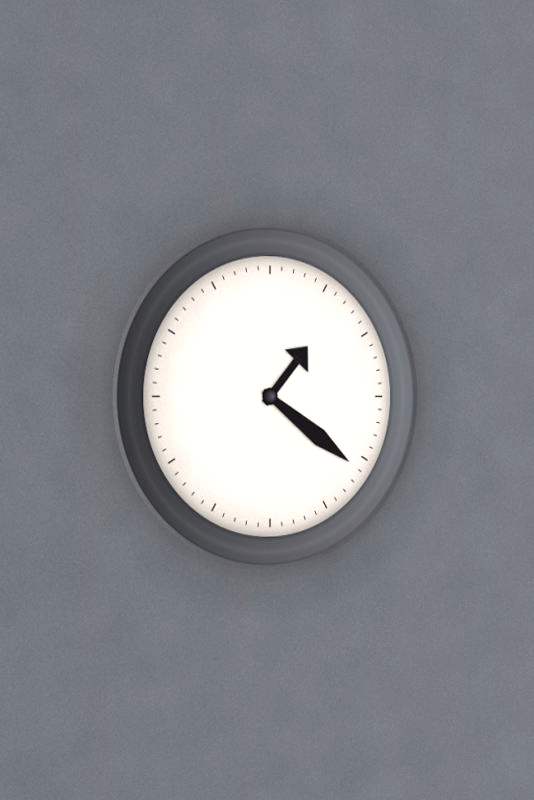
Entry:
1.21
